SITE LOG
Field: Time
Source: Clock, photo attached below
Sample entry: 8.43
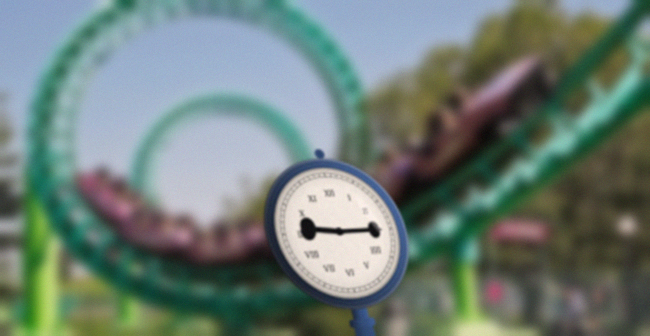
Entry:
9.15
